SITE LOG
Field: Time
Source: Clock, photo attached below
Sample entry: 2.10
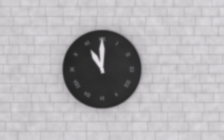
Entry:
11.00
